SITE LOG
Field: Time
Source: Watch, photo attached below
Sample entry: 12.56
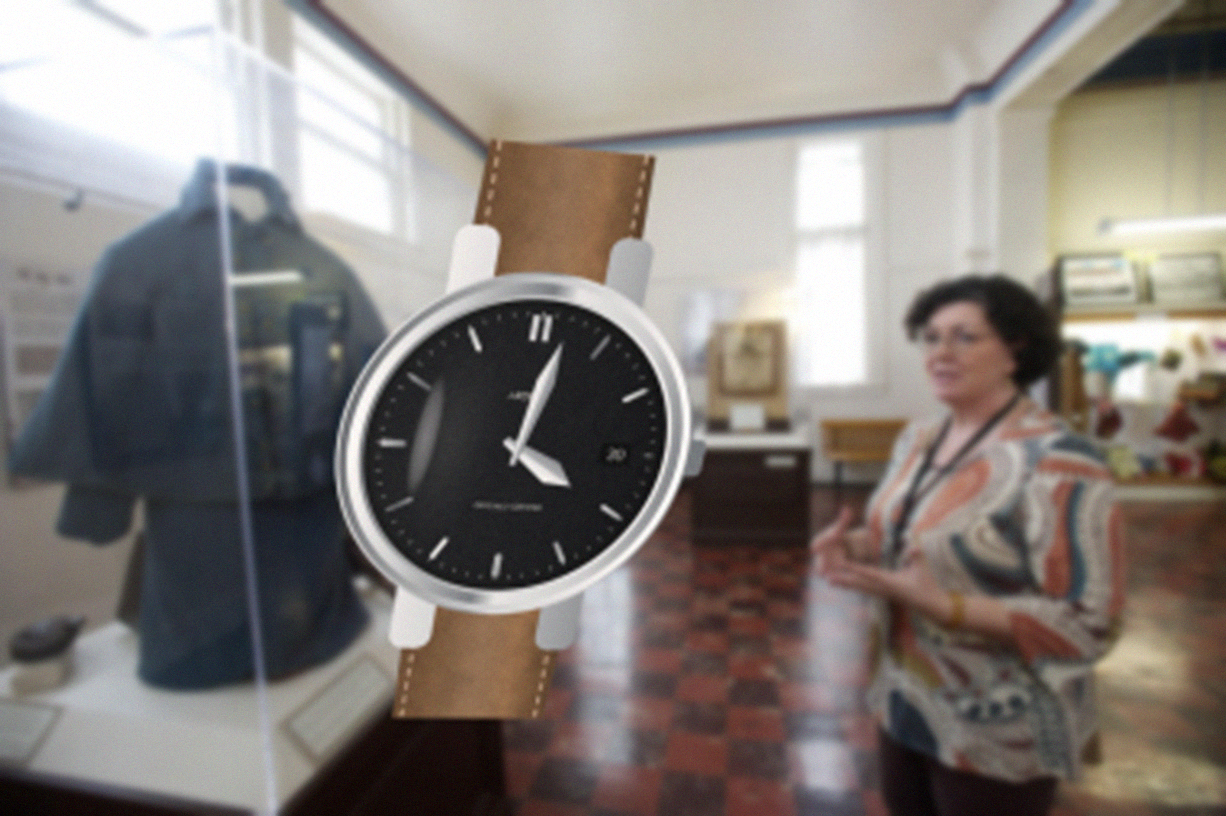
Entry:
4.02
